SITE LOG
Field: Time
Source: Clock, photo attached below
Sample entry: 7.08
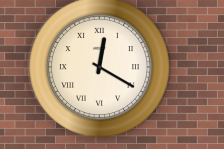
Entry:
12.20
